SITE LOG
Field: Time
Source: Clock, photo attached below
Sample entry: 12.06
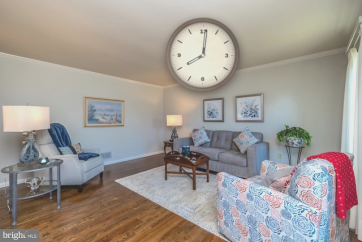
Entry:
8.01
